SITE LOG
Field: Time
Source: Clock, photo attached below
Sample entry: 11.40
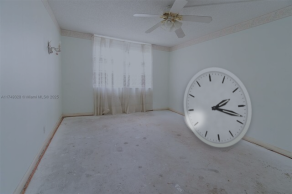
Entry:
2.18
